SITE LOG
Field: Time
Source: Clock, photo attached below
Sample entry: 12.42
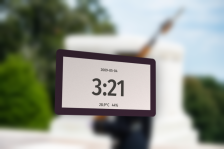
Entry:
3.21
